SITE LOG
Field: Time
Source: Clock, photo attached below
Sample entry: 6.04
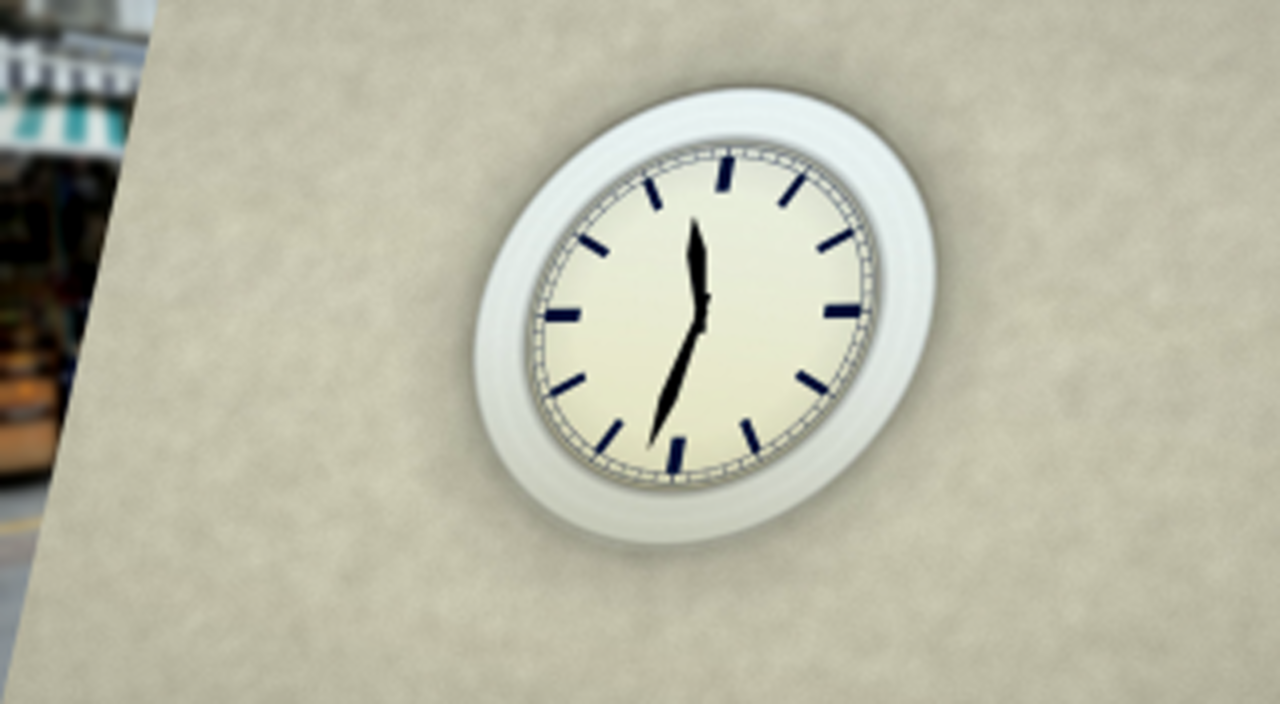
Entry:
11.32
